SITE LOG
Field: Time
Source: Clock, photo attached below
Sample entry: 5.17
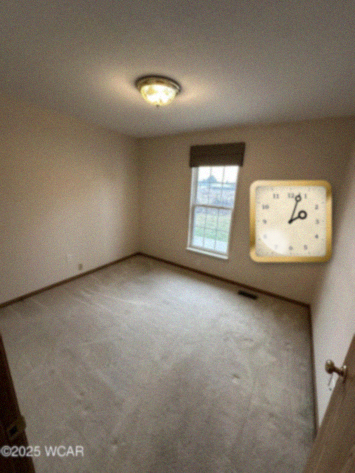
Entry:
2.03
